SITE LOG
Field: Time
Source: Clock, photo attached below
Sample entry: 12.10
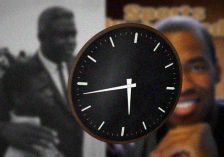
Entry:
5.43
